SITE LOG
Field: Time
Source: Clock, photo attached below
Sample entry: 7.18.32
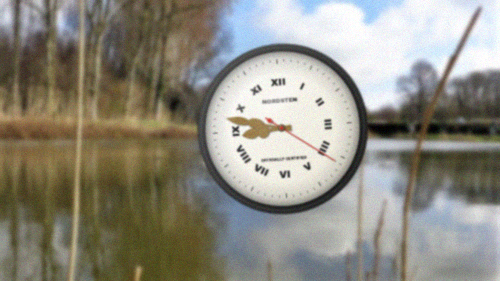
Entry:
8.47.21
